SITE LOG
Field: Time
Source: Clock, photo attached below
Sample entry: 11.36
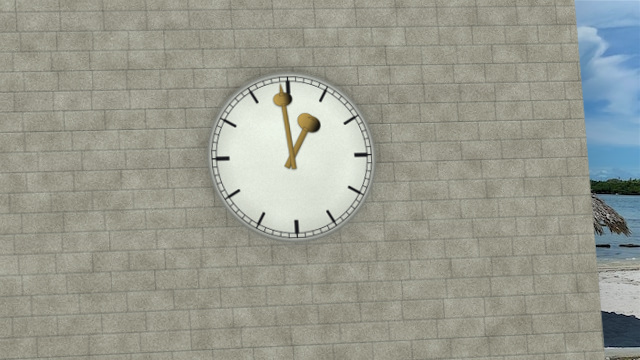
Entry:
12.59
